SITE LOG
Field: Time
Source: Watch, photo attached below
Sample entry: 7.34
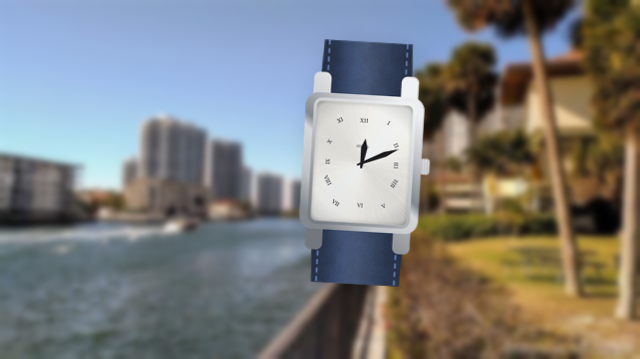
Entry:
12.11
